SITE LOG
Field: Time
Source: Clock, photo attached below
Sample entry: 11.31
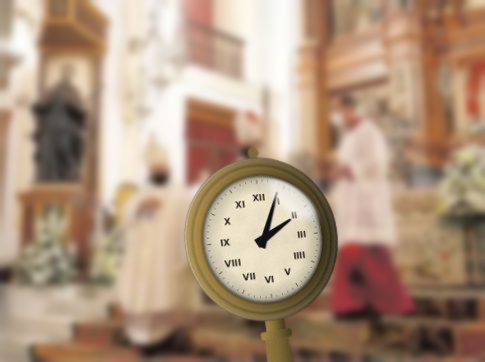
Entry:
2.04
